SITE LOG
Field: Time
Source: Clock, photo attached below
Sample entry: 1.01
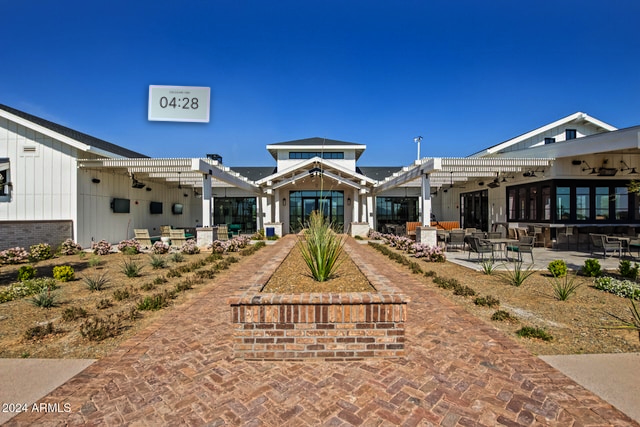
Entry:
4.28
